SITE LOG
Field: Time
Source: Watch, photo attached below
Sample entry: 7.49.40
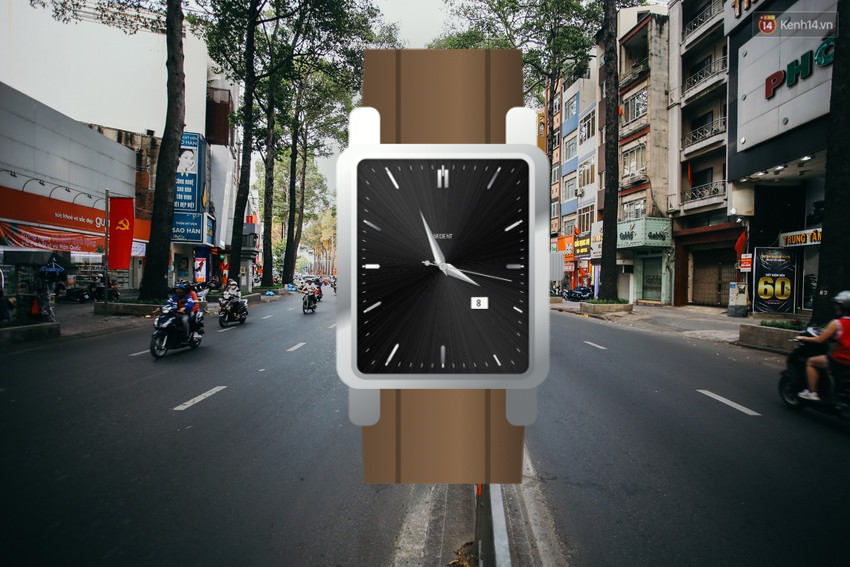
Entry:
3.56.17
